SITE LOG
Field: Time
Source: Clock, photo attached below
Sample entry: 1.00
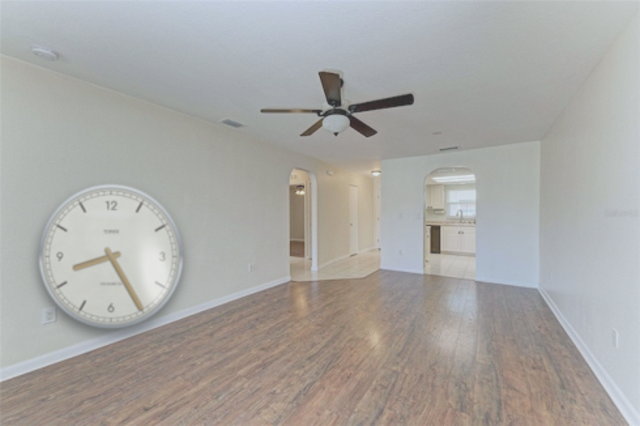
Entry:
8.25
